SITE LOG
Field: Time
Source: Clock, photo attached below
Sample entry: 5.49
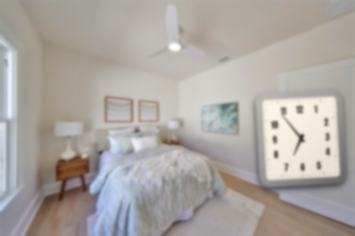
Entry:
6.54
